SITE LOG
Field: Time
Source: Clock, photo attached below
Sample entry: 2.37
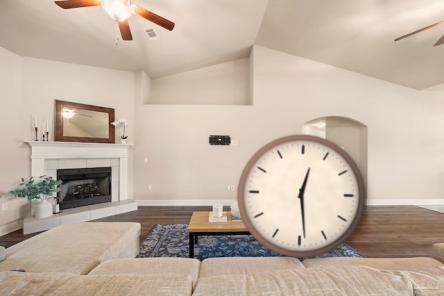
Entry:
12.29
